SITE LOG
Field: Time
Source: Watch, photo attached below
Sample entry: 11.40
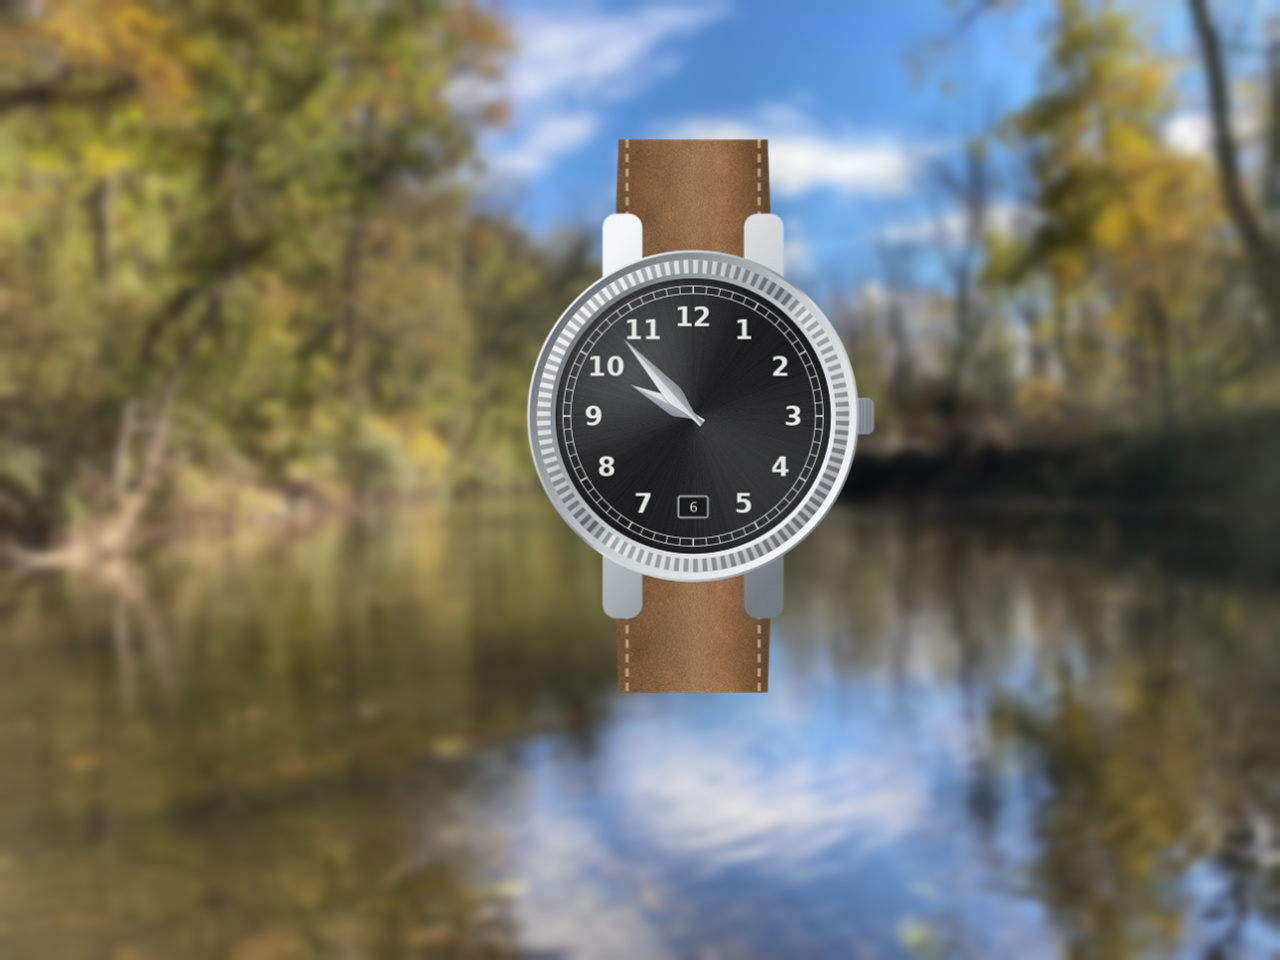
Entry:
9.53
